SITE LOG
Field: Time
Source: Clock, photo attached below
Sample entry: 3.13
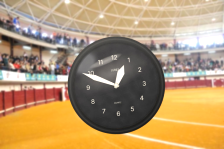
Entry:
12.49
